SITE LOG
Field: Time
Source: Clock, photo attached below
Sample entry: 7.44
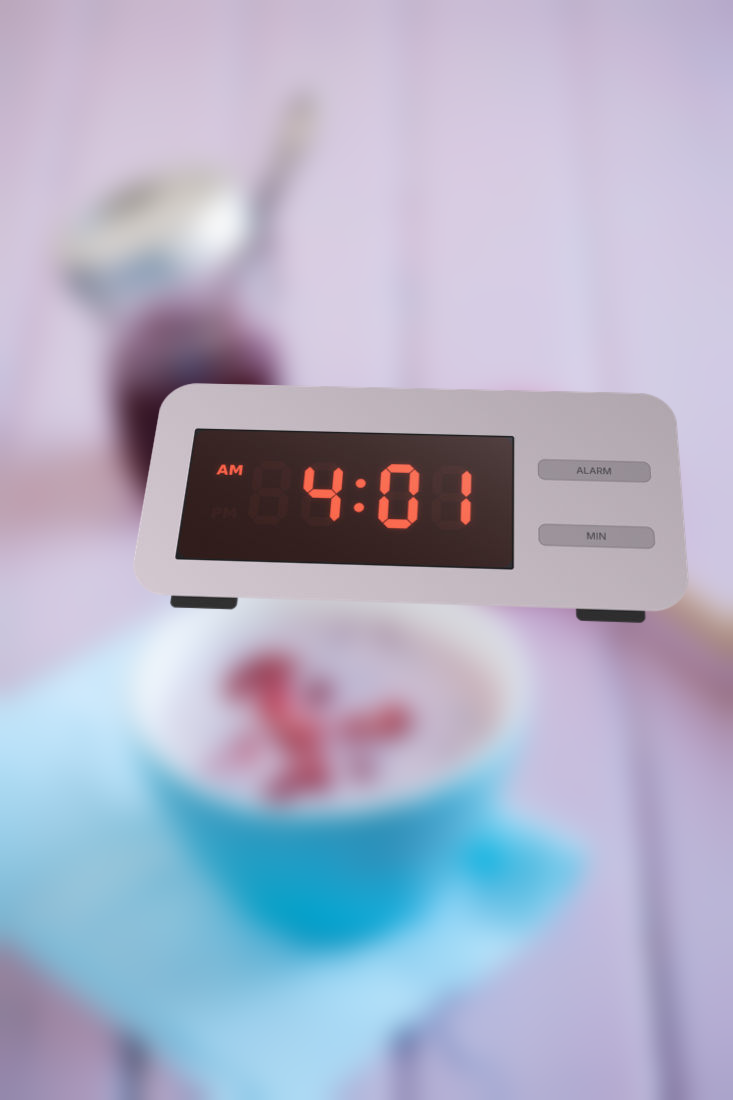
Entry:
4.01
